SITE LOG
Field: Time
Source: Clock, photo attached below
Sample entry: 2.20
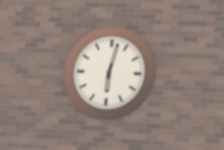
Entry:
6.02
